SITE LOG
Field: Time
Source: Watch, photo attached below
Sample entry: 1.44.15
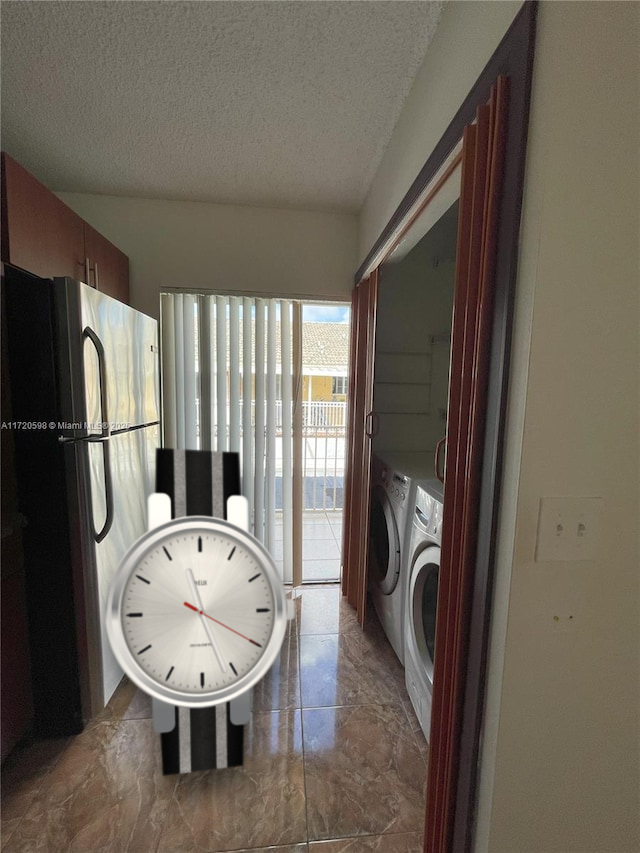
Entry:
11.26.20
